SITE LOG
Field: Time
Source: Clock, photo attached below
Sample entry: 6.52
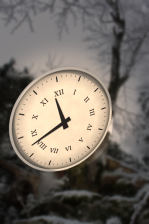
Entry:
11.42
